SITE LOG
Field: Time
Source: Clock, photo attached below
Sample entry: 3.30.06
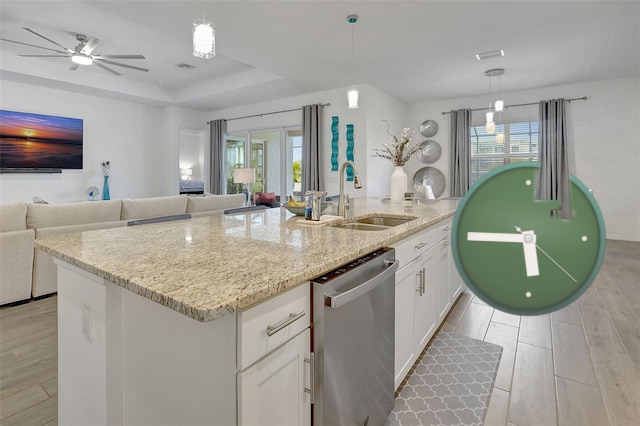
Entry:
5.45.22
